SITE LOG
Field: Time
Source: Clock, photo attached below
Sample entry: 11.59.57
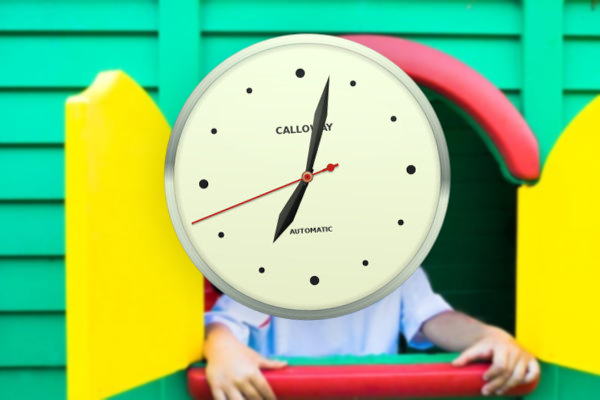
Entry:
7.02.42
